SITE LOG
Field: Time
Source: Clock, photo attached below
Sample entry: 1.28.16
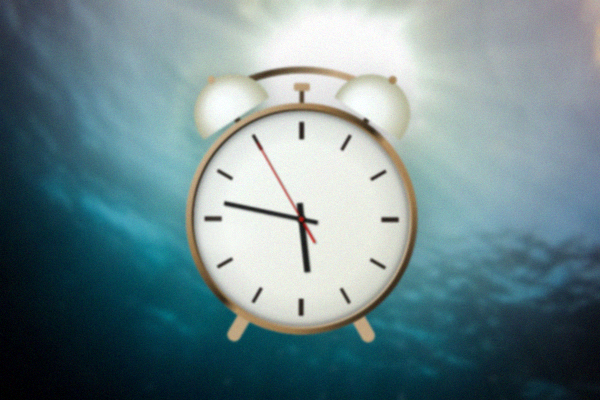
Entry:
5.46.55
